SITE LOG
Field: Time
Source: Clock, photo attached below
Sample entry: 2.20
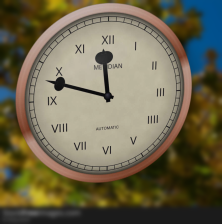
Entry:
11.48
